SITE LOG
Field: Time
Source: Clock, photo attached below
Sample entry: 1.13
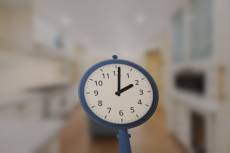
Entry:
2.01
